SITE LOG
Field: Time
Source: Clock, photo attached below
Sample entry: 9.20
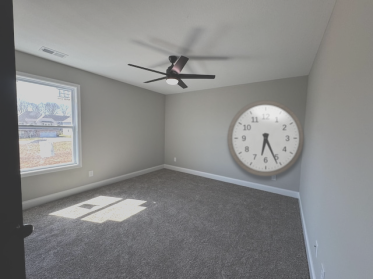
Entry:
6.26
